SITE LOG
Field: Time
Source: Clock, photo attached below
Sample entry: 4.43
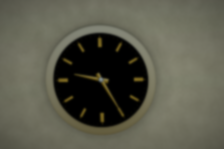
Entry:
9.25
